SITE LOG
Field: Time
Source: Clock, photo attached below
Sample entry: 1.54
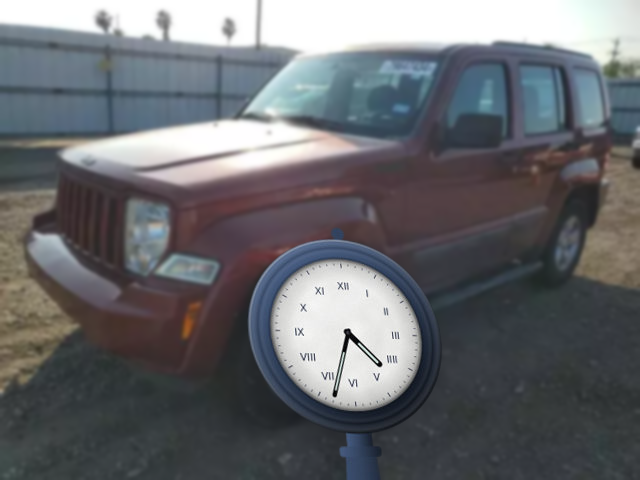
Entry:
4.33
